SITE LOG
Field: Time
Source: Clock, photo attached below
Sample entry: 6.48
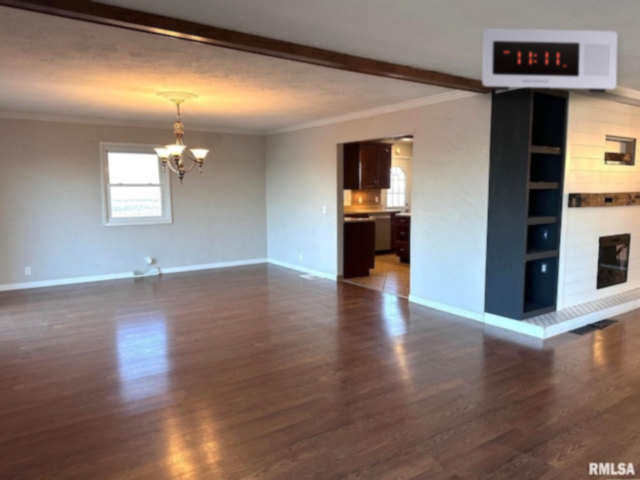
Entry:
11.11
